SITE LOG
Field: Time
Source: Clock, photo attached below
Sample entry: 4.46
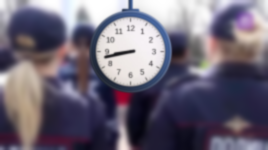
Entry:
8.43
